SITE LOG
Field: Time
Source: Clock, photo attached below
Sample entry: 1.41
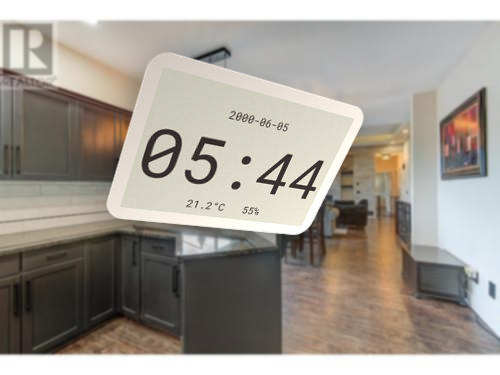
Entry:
5.44
